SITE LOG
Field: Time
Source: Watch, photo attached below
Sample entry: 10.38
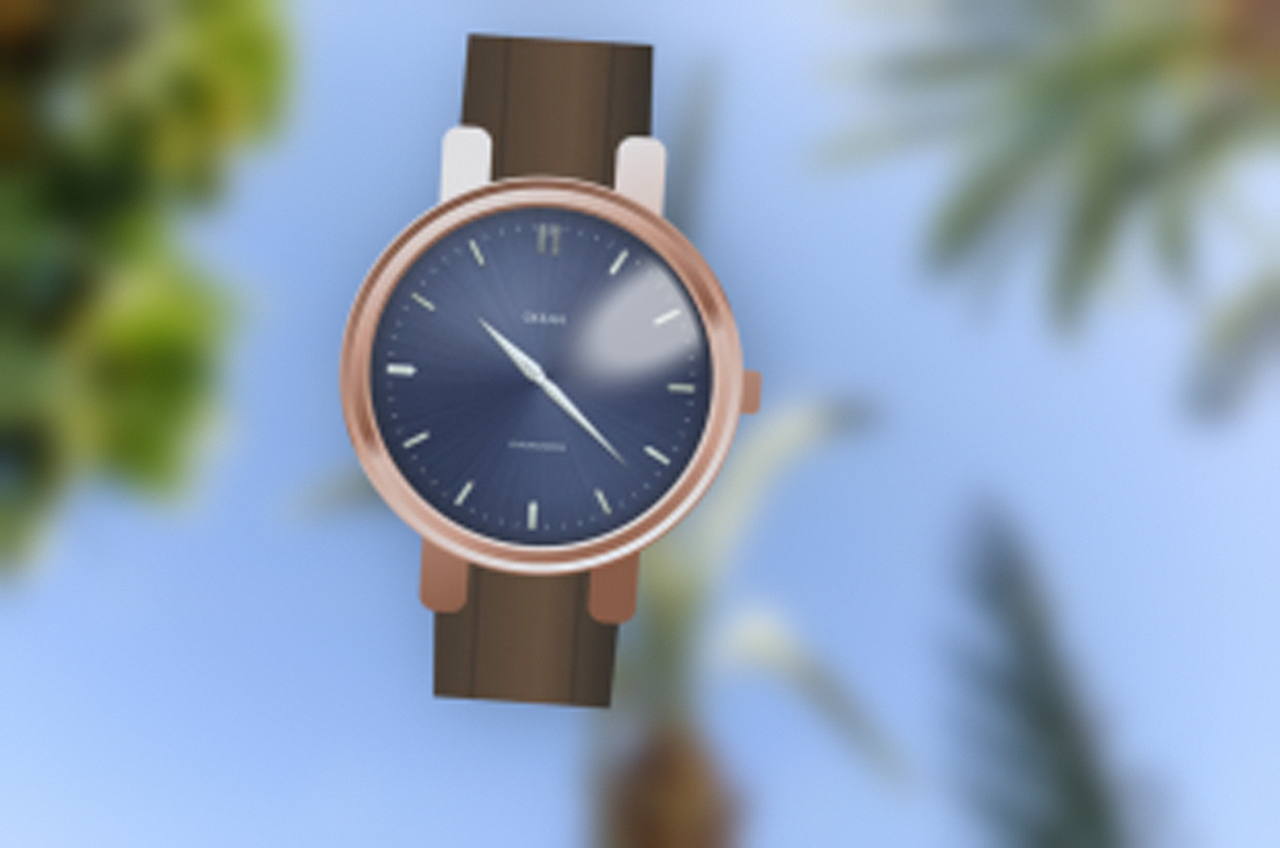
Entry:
10.22
